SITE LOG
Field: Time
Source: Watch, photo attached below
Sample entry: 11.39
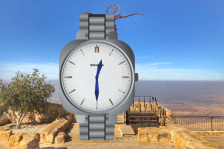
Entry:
12.30
